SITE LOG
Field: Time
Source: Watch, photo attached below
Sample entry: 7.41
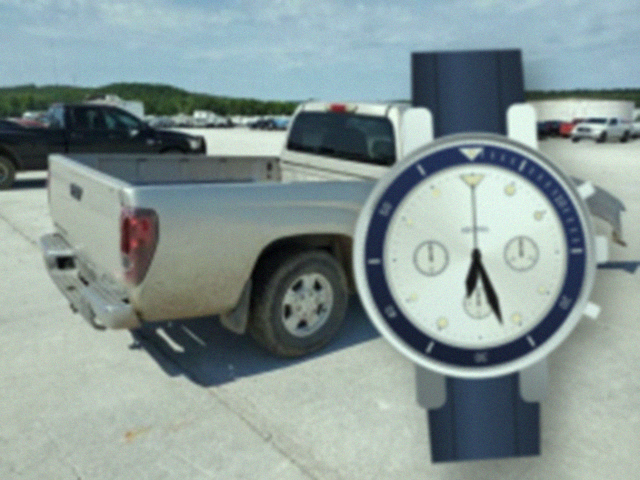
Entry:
6.27
